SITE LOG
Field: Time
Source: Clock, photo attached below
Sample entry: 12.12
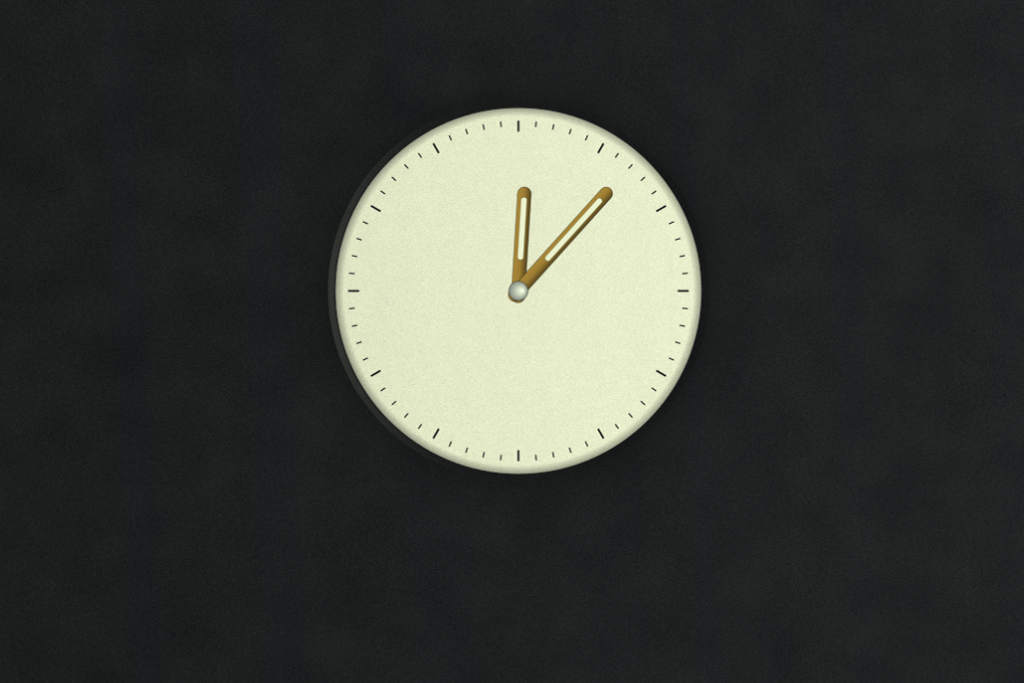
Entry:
12.07
